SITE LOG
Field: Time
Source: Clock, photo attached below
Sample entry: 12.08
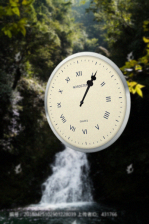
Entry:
1.06
